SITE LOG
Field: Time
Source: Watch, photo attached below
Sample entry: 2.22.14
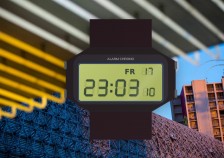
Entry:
23.03.10
